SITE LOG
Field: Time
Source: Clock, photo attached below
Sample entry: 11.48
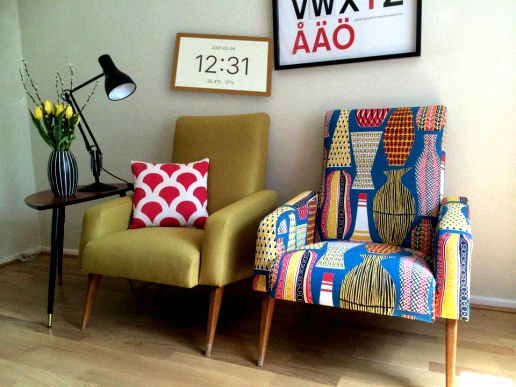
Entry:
12.31
